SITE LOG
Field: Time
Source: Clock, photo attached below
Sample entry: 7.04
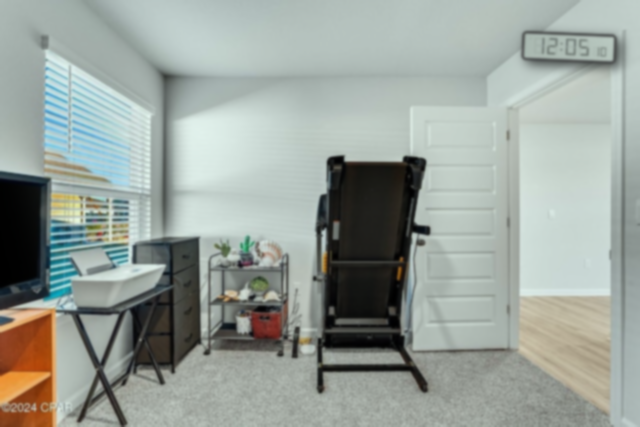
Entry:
12.05
